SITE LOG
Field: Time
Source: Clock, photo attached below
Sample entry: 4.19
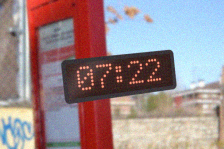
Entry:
7.22
